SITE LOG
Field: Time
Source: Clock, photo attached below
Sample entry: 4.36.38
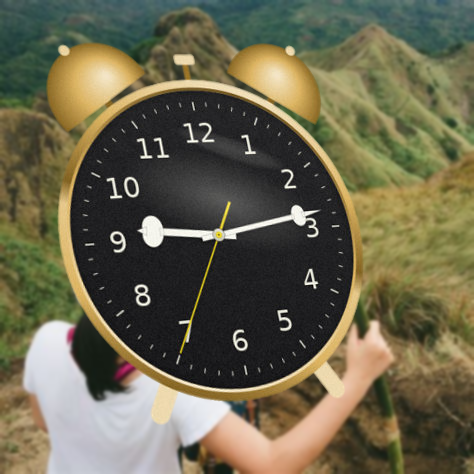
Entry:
9.13.35
